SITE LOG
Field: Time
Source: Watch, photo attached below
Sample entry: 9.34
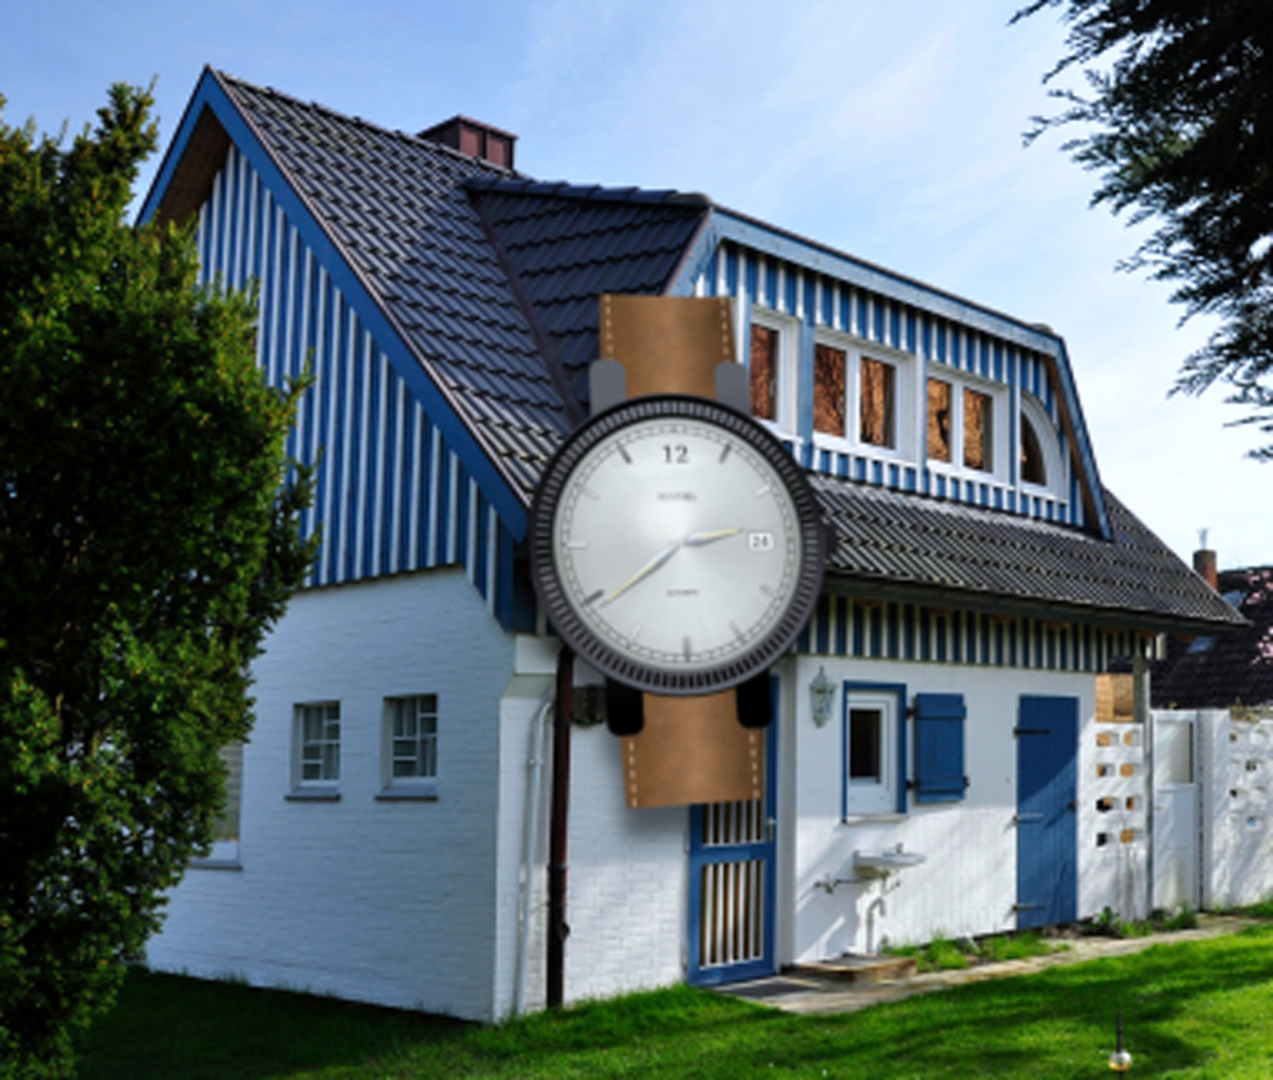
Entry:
2.39
